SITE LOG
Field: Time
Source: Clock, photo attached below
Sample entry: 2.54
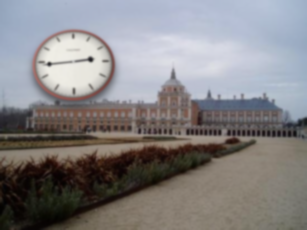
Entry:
2.44
